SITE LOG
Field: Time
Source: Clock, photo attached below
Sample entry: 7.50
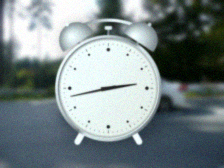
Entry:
2.43
